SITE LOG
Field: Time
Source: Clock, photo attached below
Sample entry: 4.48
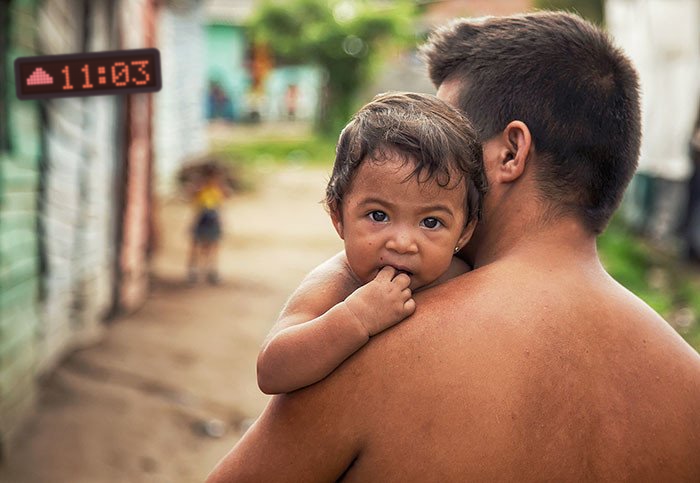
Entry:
11.03
